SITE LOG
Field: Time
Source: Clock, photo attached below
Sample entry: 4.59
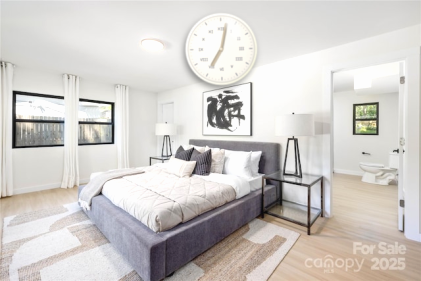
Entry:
7.02
